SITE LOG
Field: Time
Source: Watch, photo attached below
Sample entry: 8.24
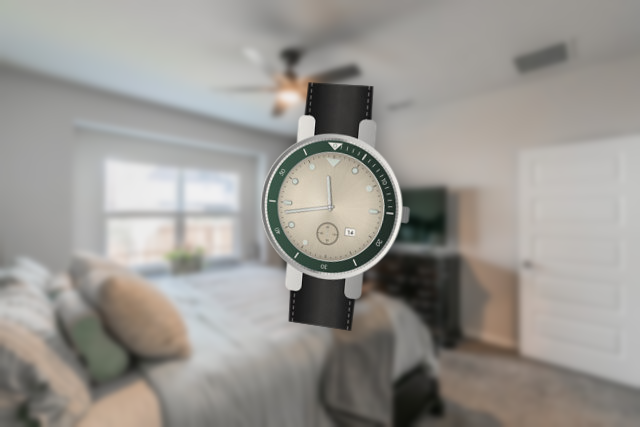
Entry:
11.43
